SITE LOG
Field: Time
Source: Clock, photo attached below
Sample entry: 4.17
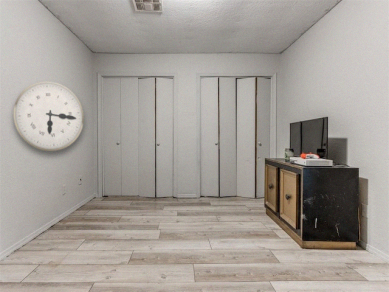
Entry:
6.17
